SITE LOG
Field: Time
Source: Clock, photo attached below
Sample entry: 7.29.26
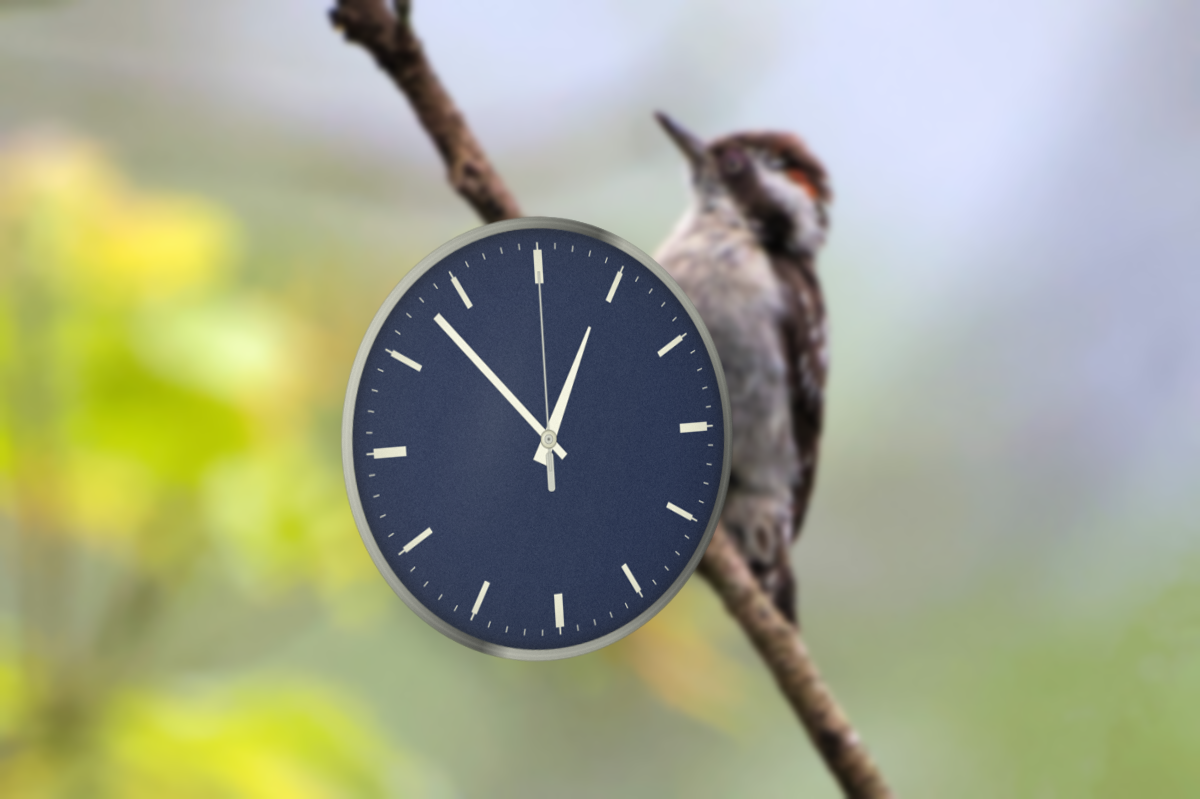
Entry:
12.53.00
